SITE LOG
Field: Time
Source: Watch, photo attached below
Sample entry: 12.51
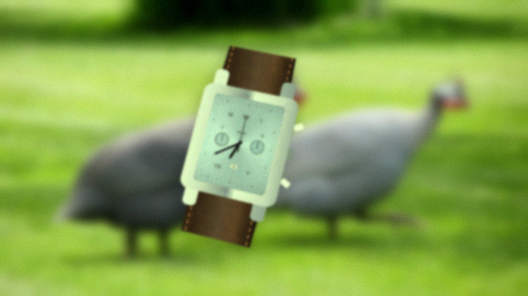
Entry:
6.39
